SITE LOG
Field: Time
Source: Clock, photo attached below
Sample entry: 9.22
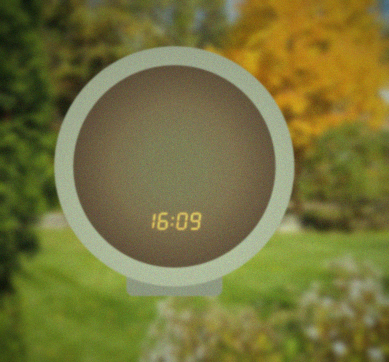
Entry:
16.09
